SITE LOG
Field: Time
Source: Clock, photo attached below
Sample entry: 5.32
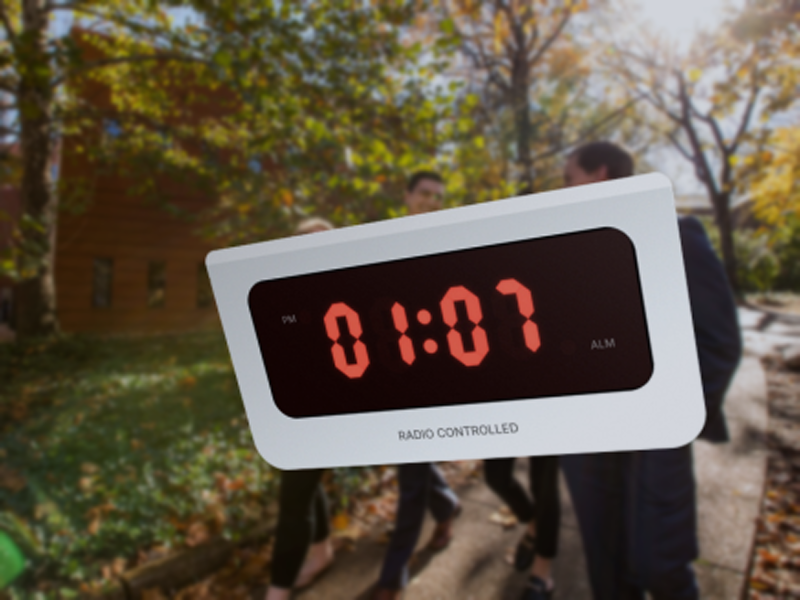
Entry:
1.07
